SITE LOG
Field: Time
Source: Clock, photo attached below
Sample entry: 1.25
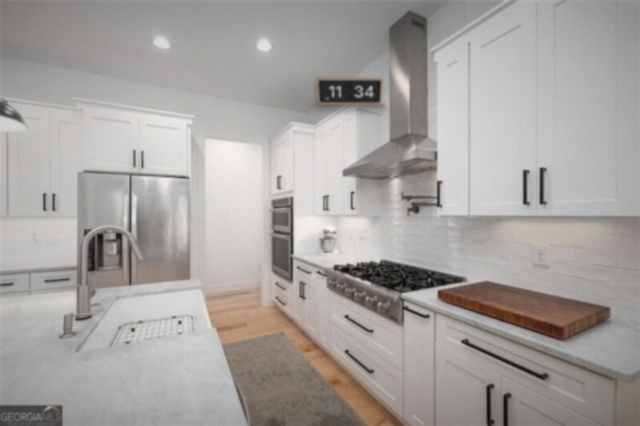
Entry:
11.34
